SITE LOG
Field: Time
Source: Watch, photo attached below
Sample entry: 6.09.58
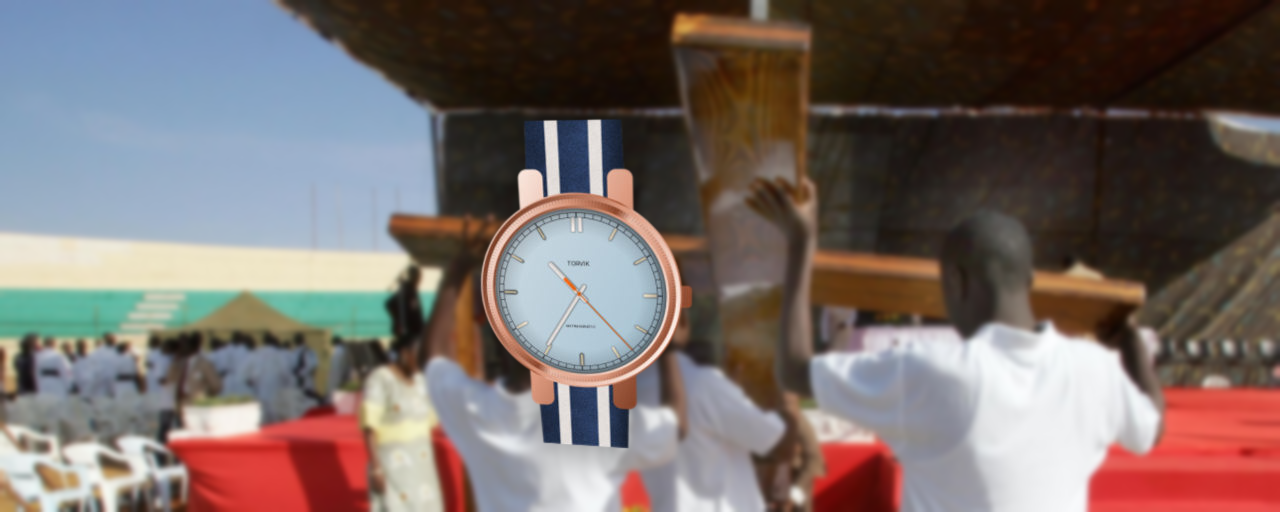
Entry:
10.35.23
